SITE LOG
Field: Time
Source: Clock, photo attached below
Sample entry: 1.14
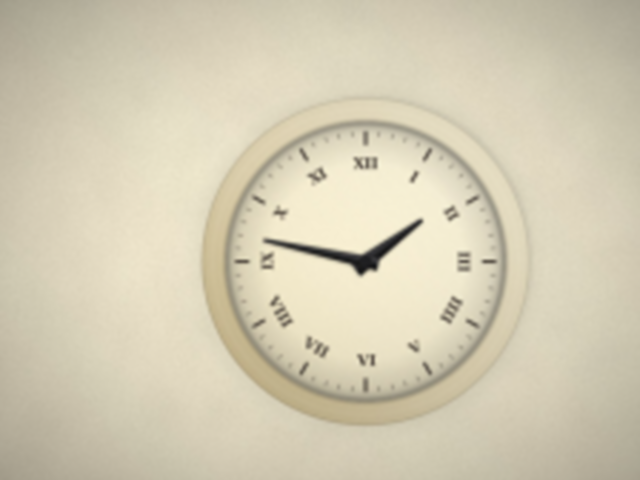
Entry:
1.47
